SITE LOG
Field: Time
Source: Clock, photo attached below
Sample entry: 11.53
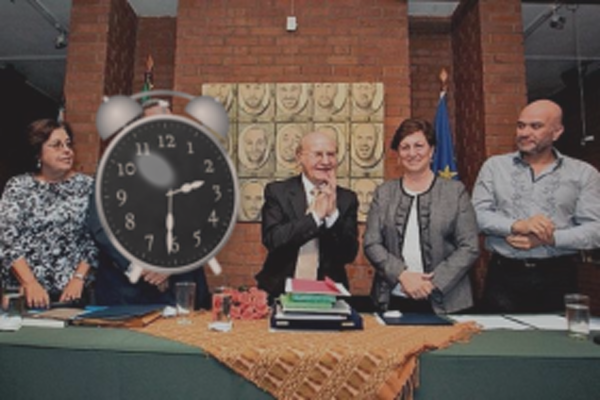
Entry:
2.31
